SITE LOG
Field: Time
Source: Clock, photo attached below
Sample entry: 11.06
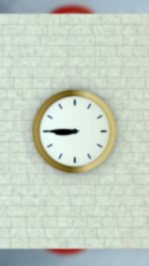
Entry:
8.45
